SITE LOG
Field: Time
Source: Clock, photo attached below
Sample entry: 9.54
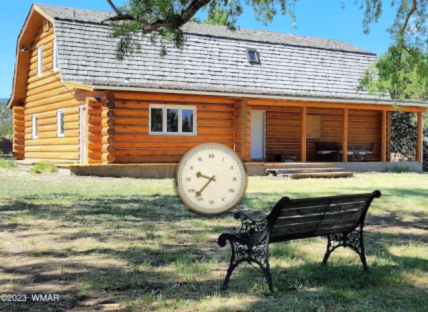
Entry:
9.37
